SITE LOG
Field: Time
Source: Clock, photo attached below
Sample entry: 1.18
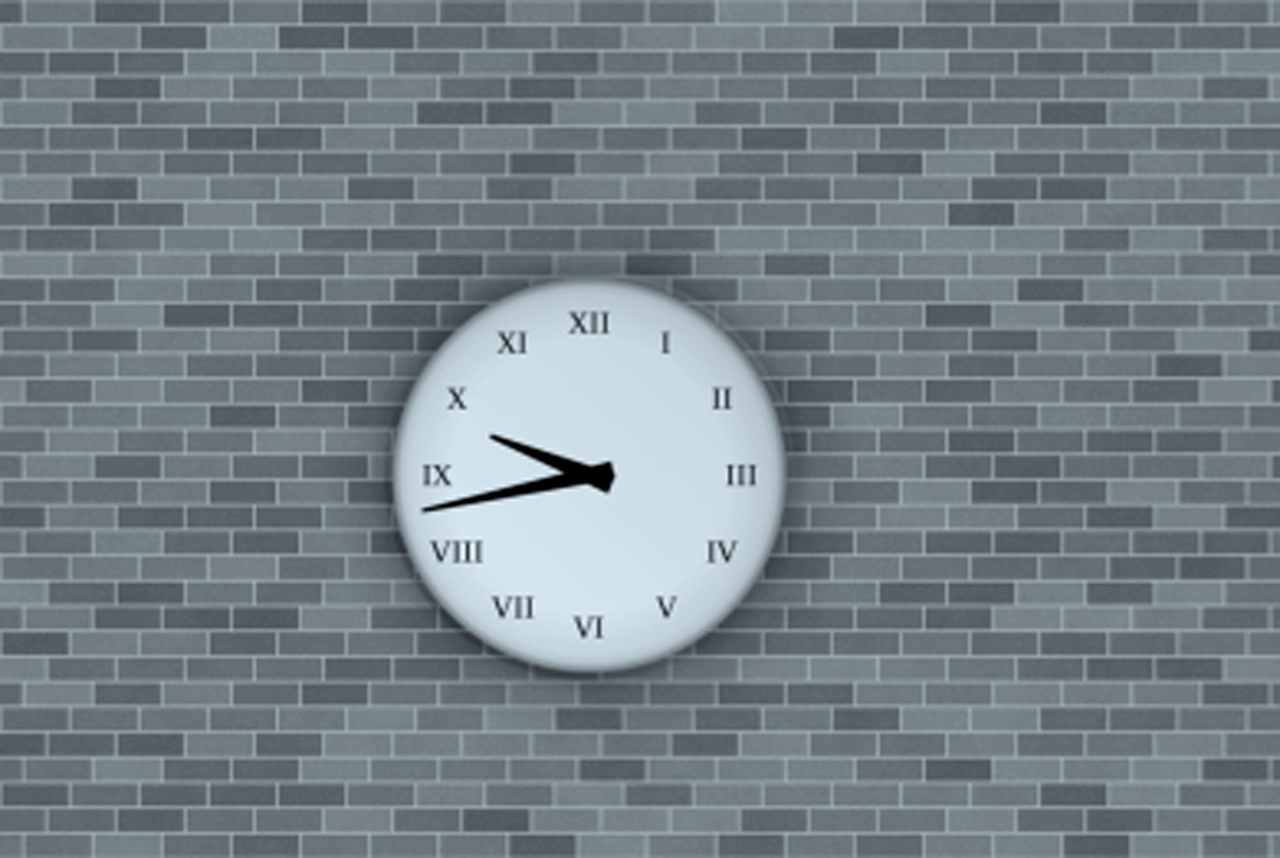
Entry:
9.43
